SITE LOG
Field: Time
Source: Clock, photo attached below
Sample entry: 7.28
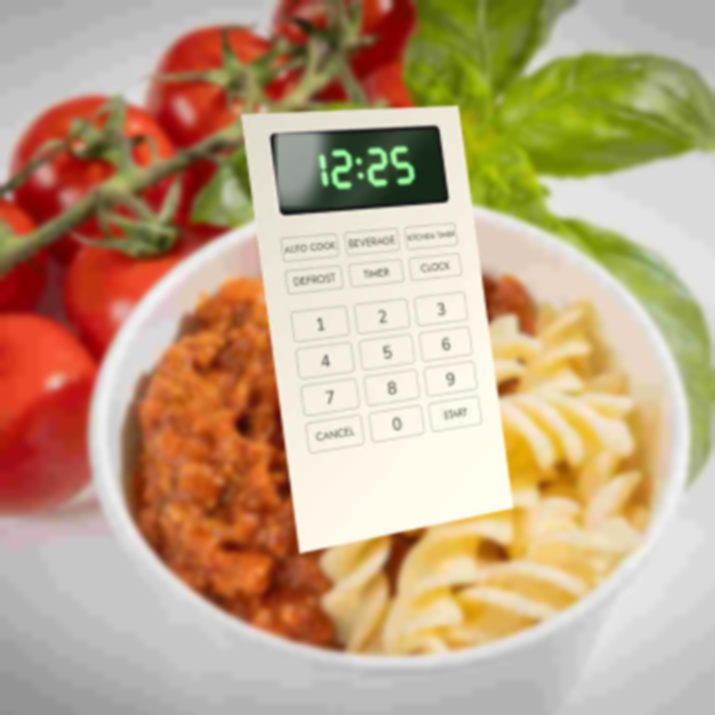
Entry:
12.25
